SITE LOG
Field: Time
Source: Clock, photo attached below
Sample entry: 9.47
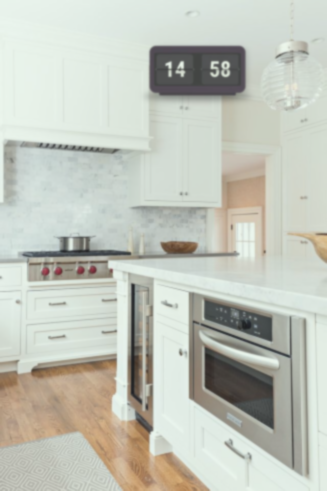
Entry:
14.58
